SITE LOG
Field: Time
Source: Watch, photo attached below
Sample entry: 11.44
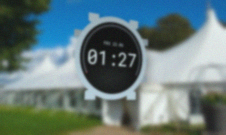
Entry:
1.27
